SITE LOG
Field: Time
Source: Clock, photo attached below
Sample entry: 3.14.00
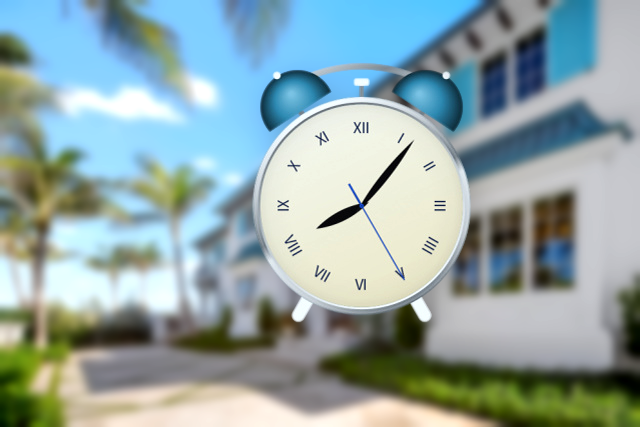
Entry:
8.06.25
